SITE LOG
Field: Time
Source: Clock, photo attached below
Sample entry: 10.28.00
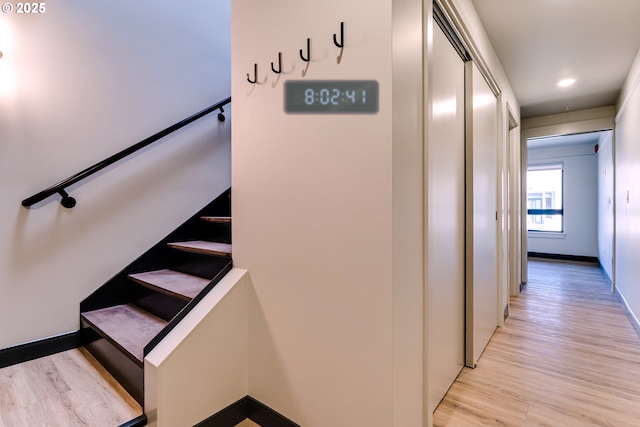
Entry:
8.02.41
